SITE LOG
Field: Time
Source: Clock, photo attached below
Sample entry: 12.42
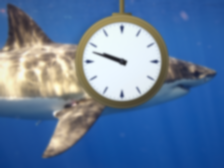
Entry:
9.48
